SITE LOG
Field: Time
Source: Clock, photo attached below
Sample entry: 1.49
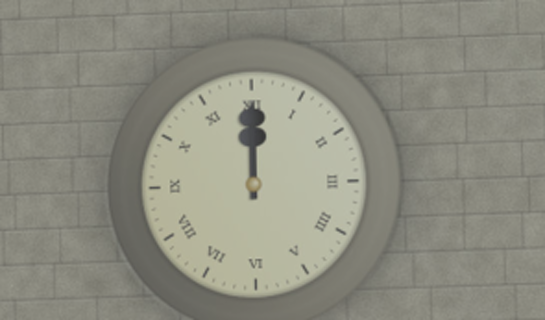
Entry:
12.00
